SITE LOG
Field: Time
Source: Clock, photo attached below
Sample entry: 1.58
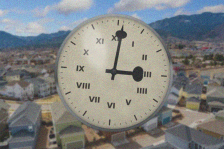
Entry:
3.01
